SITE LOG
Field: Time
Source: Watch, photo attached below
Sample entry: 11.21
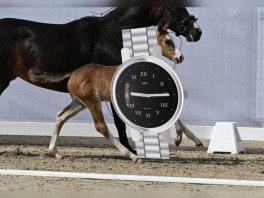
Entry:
9.15
